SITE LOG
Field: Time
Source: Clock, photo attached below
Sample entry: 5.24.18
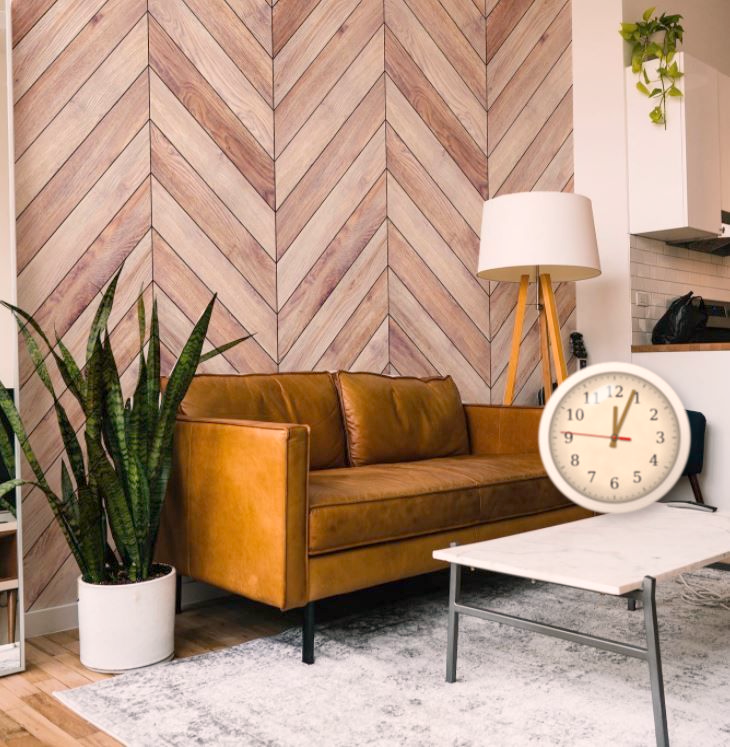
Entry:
12.03.46
